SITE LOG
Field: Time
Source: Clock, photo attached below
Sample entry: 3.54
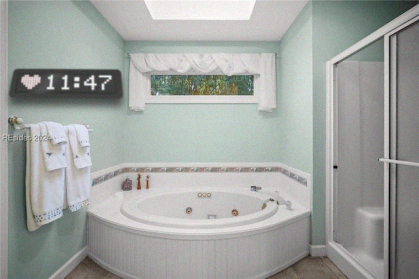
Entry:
11.47
